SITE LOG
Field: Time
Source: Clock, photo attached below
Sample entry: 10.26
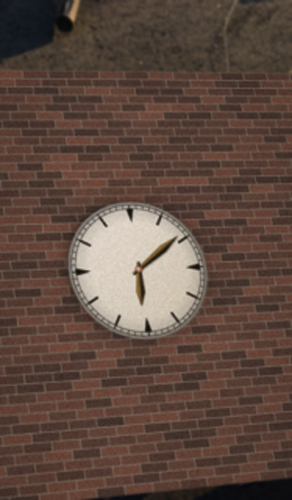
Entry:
6.09
